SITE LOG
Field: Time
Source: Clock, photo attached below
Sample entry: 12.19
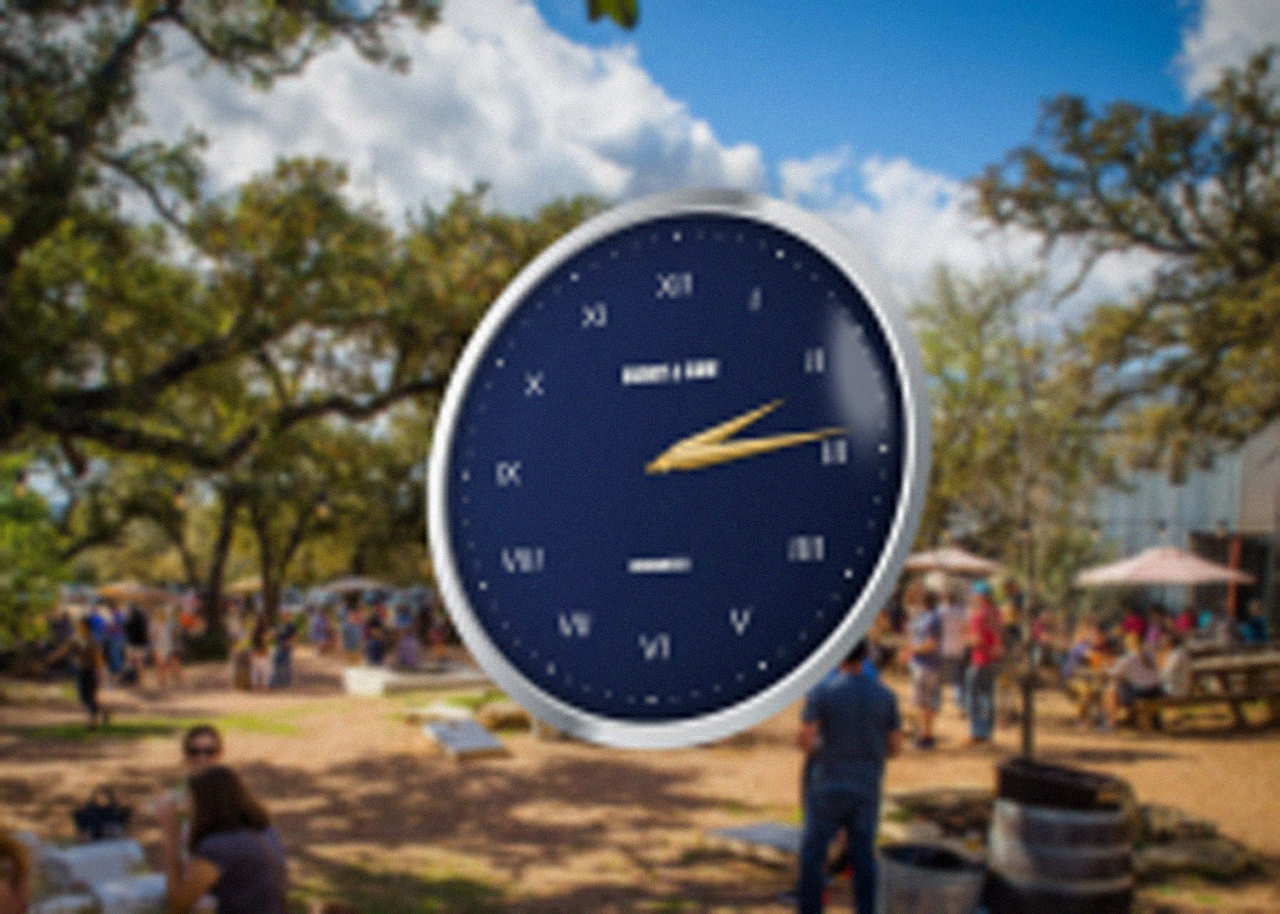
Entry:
2.14
